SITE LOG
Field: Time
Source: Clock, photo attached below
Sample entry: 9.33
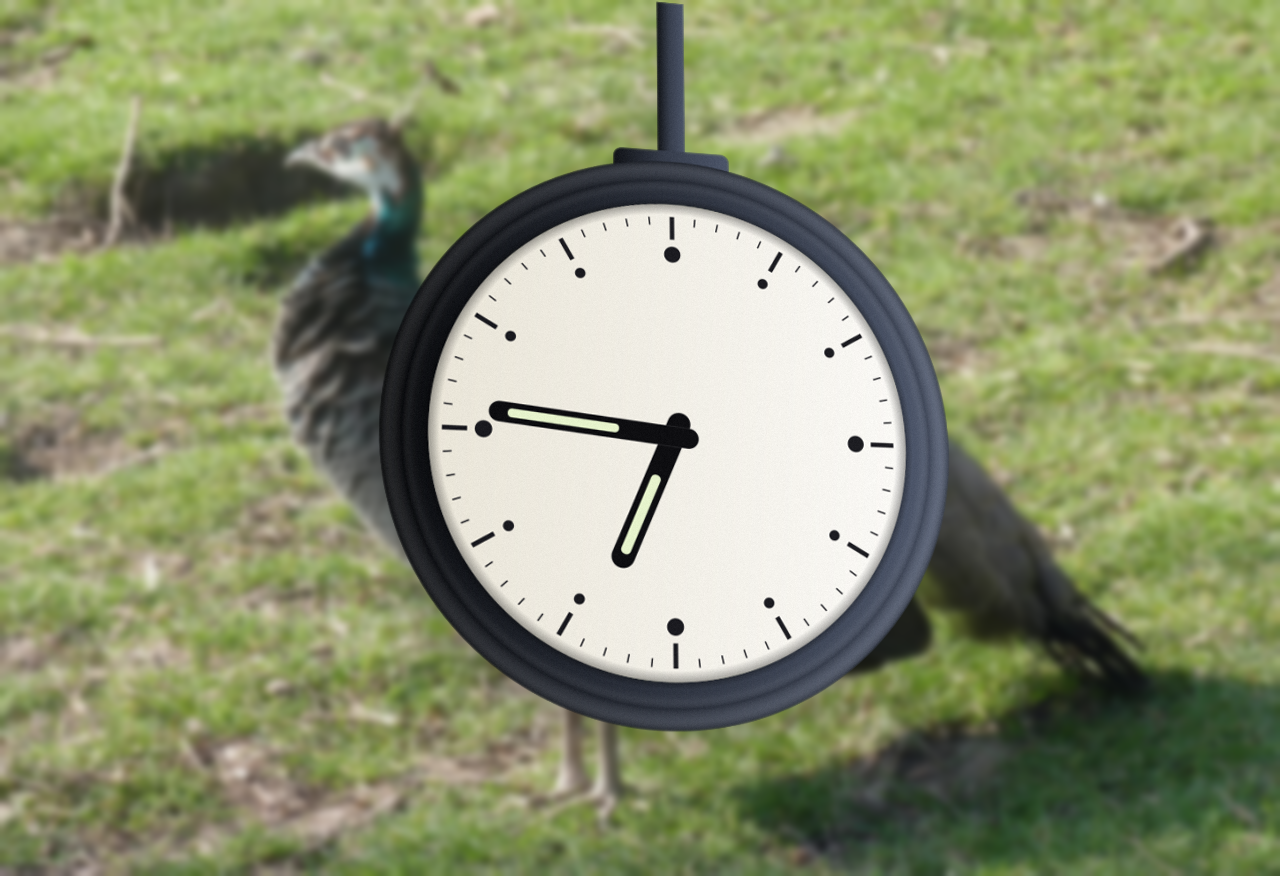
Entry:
6.46
